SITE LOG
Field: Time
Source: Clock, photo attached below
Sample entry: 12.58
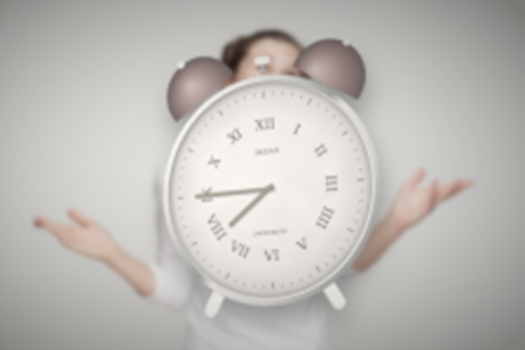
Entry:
7.45
